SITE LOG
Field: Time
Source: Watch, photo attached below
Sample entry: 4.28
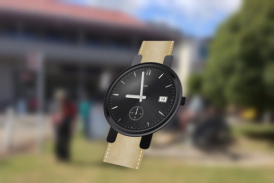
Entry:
8.58
